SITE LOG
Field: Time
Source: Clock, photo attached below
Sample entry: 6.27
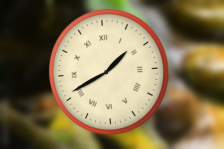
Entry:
1.41
